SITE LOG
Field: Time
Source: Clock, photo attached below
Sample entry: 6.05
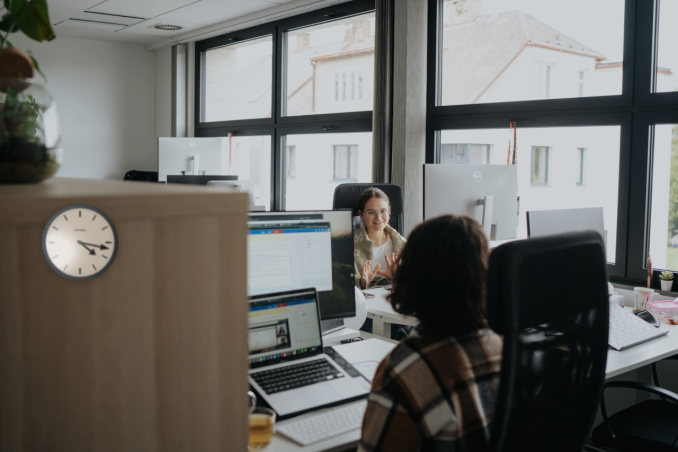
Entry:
4.17
